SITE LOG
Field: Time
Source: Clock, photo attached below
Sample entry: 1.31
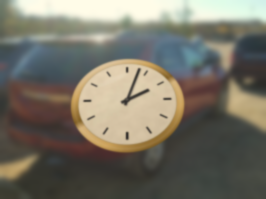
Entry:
2.03
